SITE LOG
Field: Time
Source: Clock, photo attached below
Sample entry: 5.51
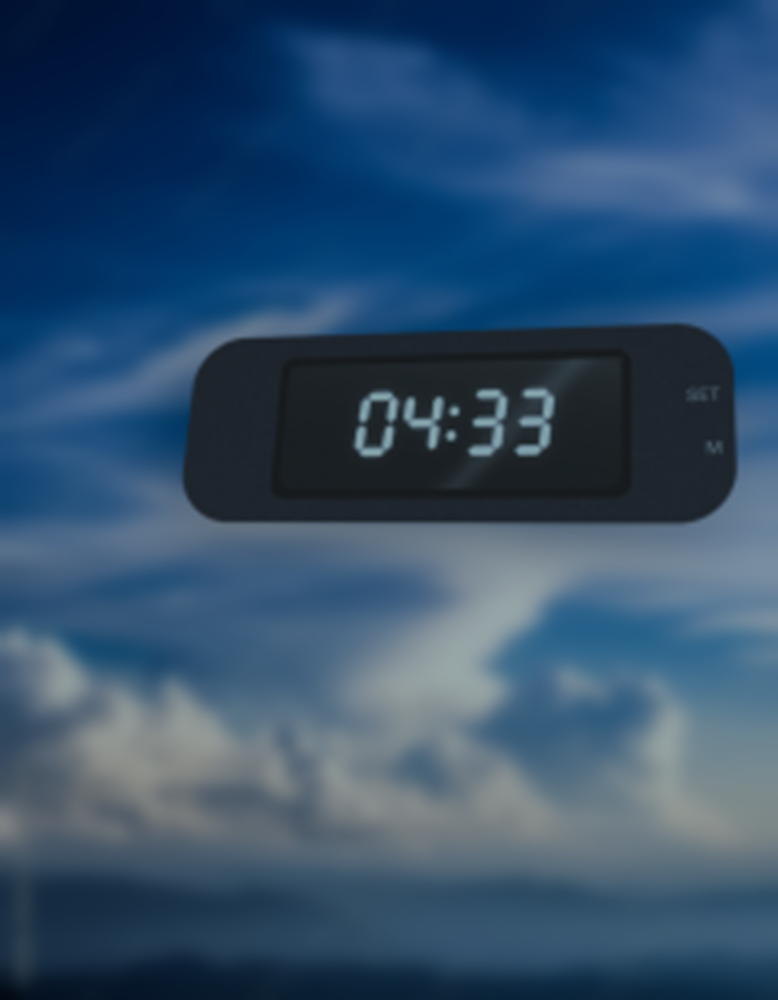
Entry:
4.33
